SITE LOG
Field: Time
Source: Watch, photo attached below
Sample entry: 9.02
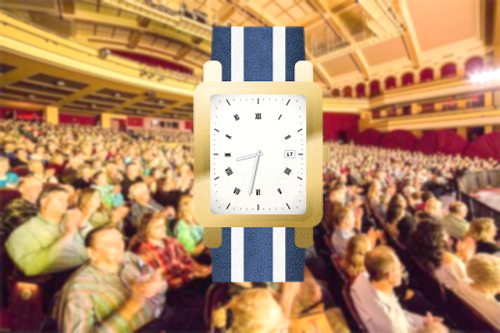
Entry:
8.32
